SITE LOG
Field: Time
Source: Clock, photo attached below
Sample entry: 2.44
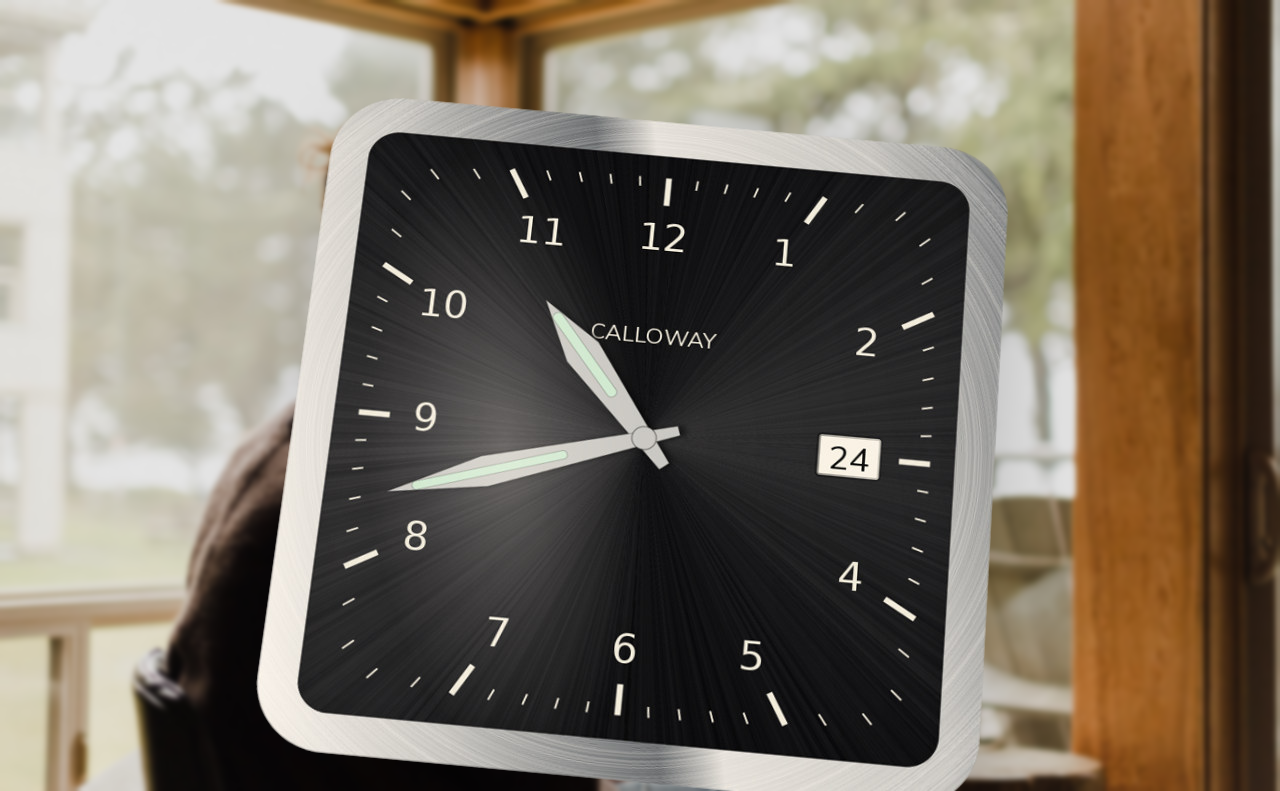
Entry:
10.42
